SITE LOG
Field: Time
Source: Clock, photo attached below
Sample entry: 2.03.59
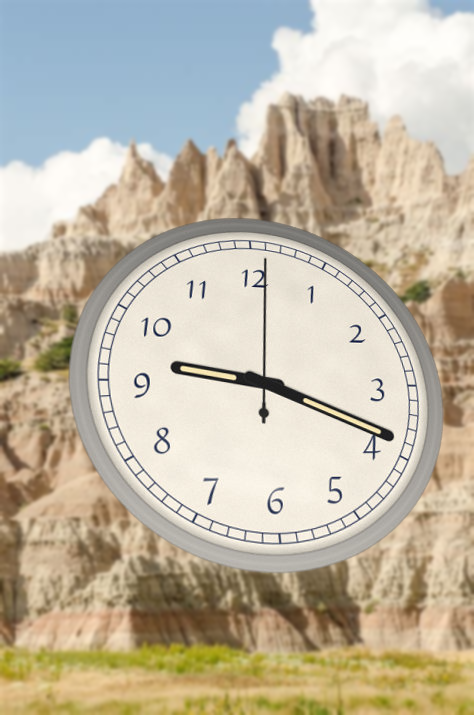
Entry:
9.19.01
